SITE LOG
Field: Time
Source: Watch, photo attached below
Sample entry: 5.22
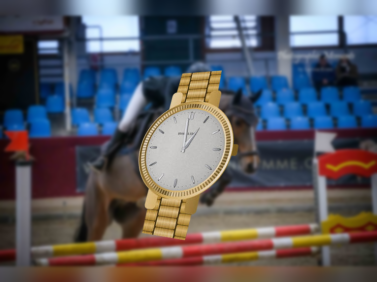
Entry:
12.59
